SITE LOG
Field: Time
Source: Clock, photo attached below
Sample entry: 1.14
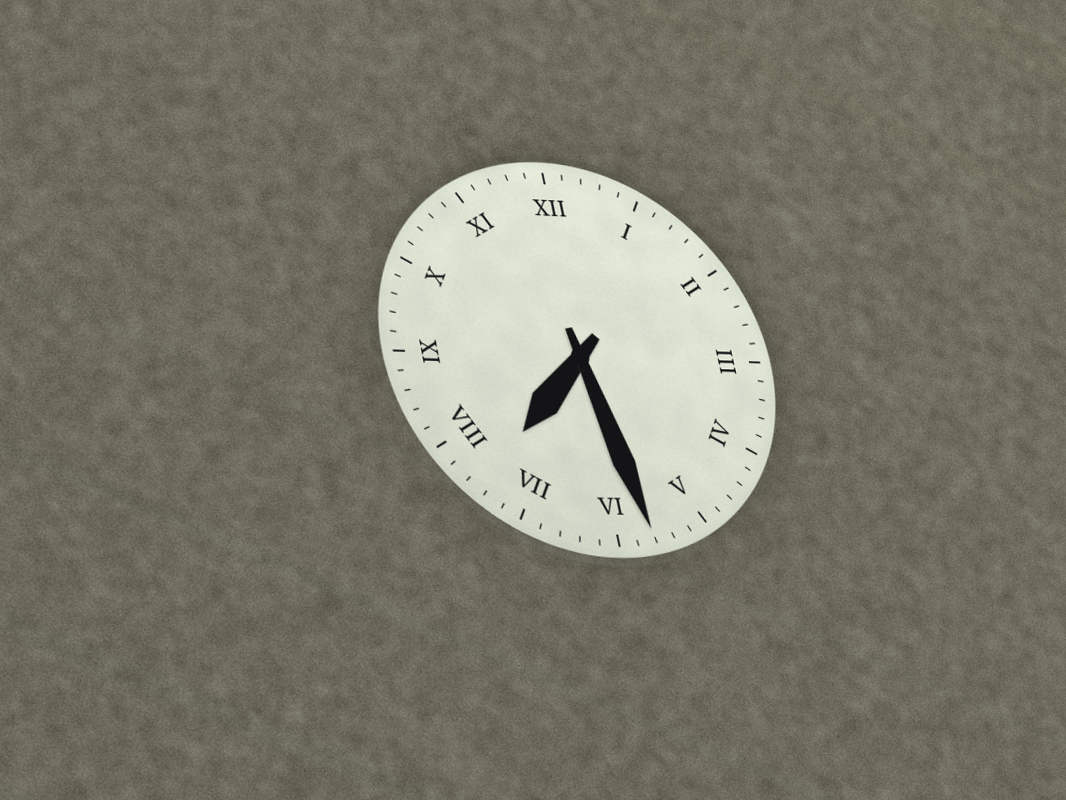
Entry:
7.28
